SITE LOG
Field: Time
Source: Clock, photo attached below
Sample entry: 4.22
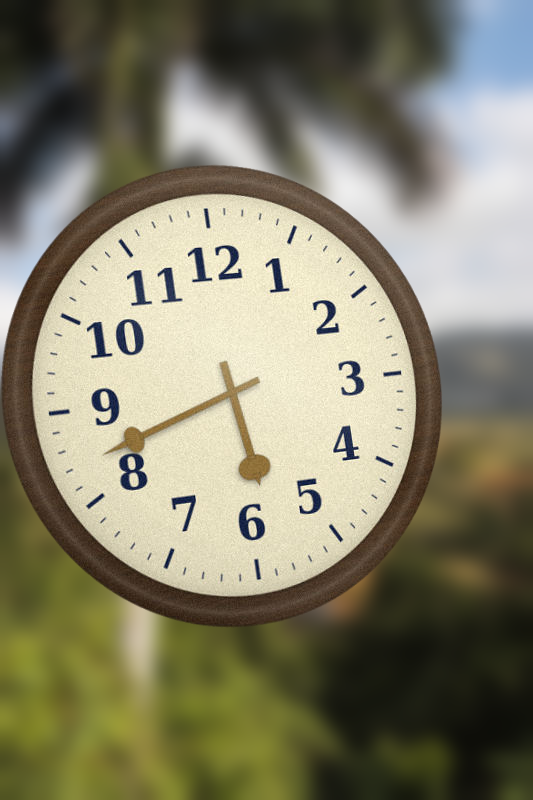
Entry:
5.42
